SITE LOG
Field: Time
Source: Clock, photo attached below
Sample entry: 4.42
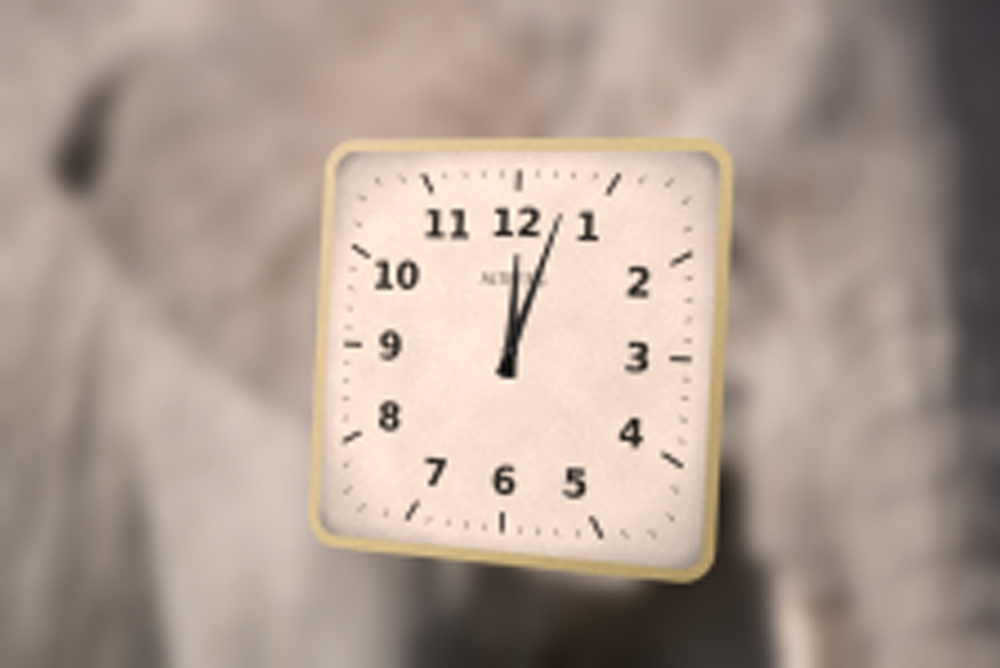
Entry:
12.03
